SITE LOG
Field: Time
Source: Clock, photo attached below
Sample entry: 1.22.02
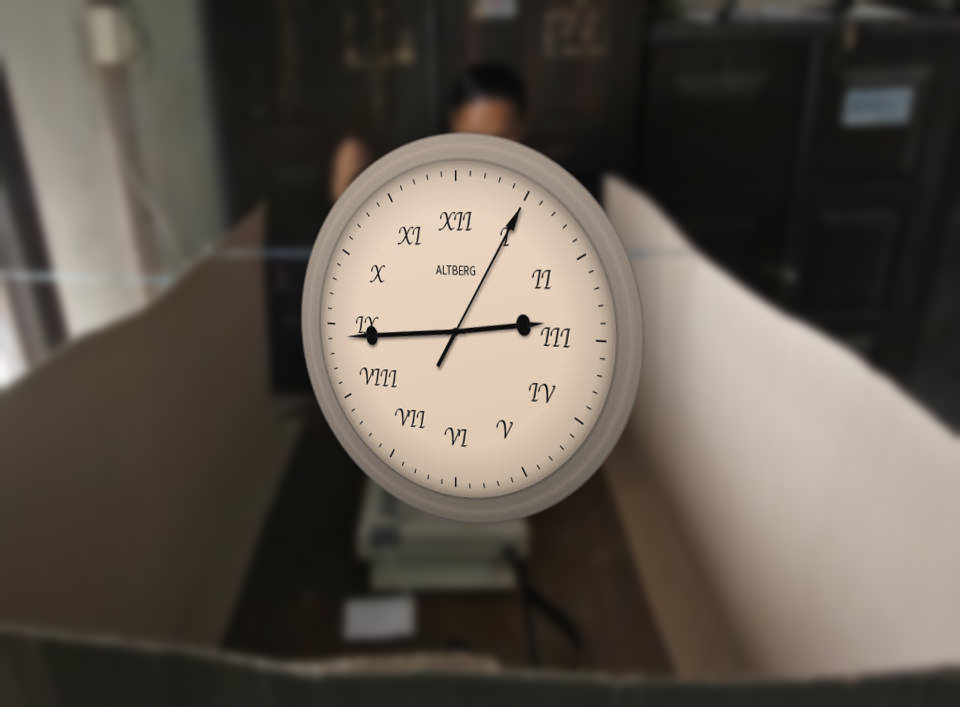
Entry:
2.44.05
